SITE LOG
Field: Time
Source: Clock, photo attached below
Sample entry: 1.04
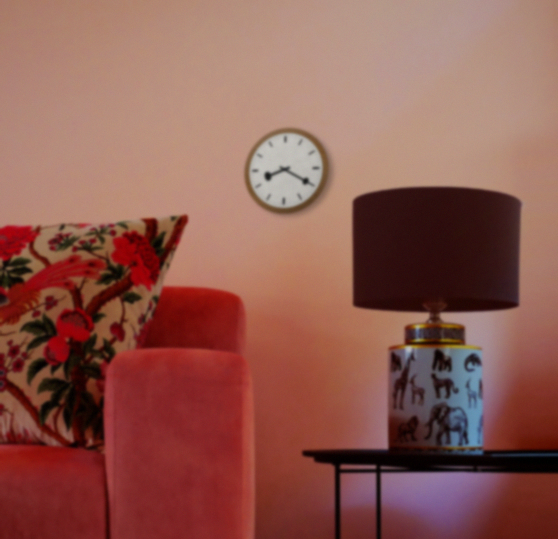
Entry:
8.20
